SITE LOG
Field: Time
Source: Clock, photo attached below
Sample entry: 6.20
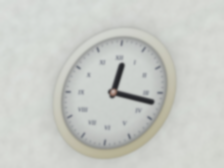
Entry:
12.17
